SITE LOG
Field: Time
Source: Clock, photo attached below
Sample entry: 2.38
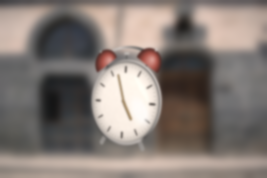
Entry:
4.57
